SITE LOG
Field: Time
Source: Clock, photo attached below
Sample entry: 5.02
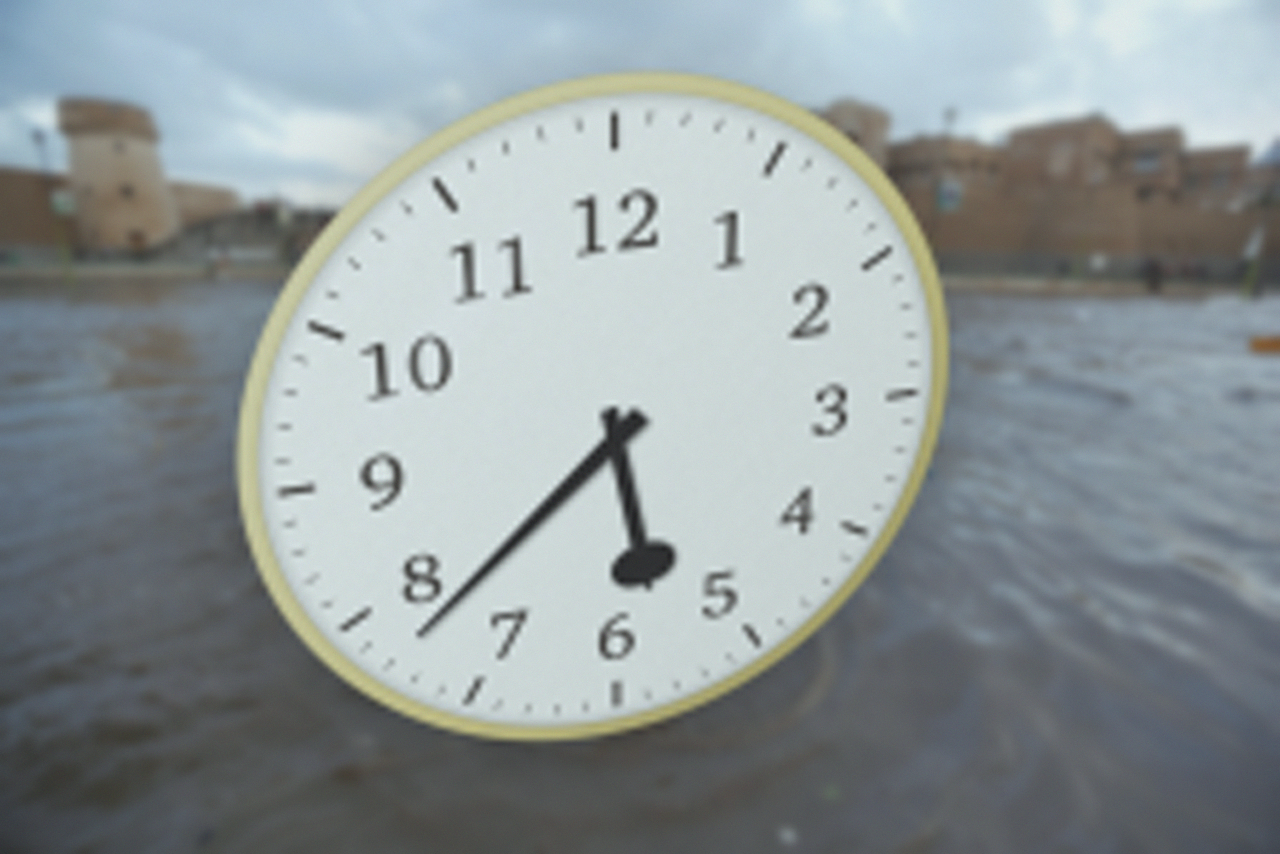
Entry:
5.38
